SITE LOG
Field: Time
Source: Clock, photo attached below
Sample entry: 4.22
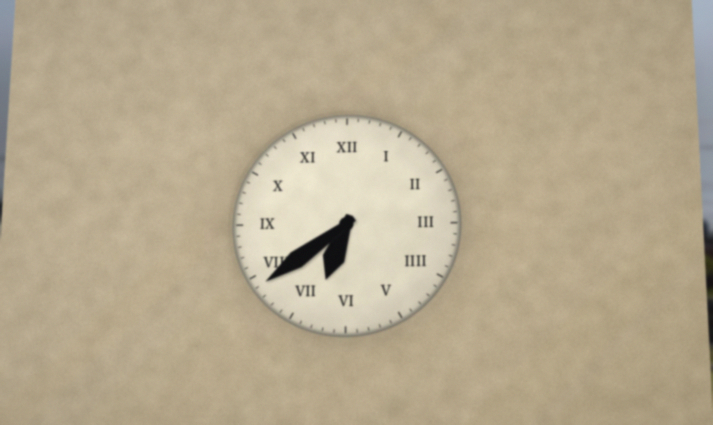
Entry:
6.39
